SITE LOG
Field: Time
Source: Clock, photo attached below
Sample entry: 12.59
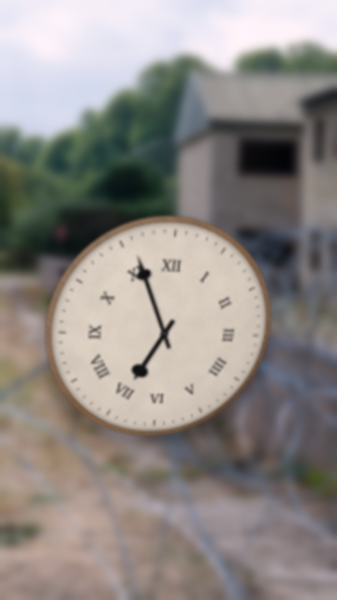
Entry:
6.56
